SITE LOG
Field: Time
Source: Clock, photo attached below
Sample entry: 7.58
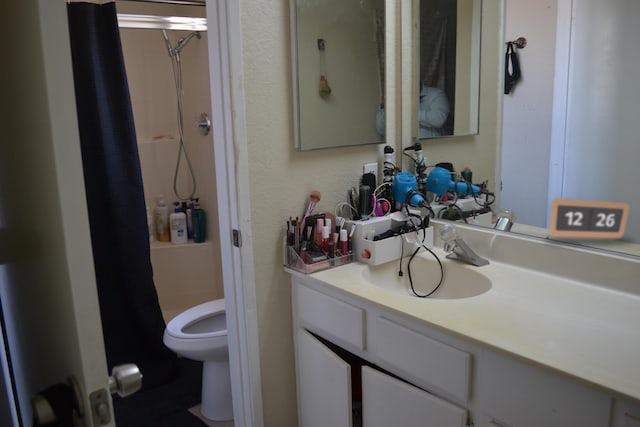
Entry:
12.26
